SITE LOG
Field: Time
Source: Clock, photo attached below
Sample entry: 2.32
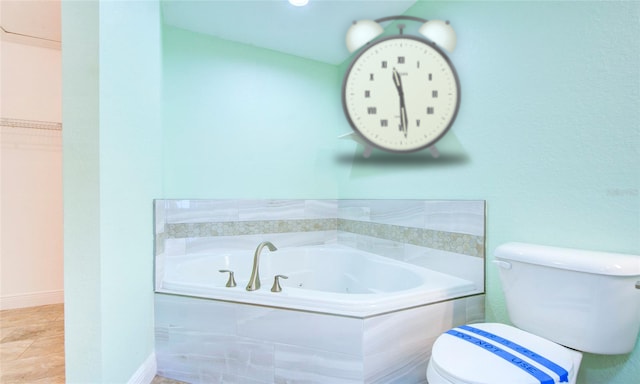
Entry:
11.29
